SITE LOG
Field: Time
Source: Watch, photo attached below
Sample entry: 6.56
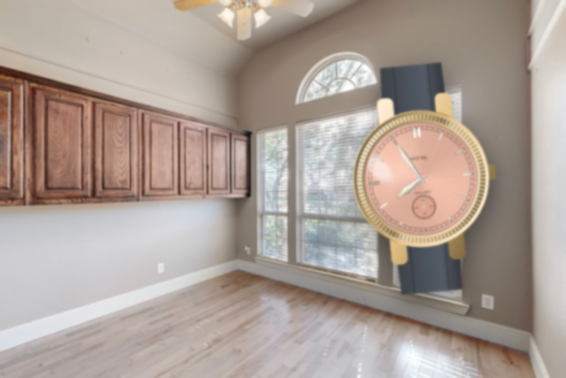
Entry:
7.55
